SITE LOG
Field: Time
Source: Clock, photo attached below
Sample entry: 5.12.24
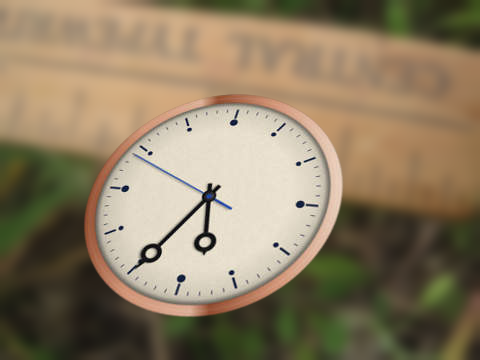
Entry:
5.34.49
